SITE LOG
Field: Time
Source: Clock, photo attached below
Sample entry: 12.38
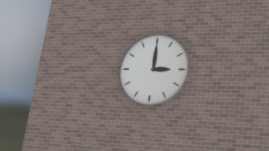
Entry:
3.00
